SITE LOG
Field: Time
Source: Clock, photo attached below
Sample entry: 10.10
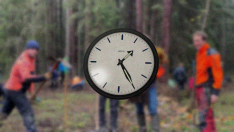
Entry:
1.25
